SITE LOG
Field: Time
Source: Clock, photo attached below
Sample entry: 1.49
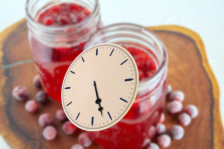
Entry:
5.27
